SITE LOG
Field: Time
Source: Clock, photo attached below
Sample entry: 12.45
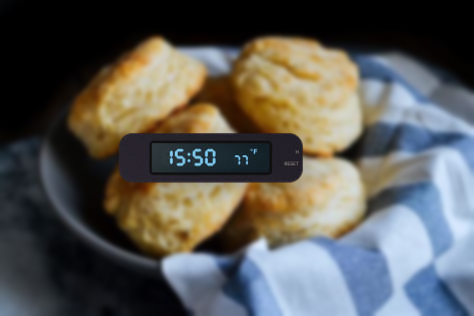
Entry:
15.50
